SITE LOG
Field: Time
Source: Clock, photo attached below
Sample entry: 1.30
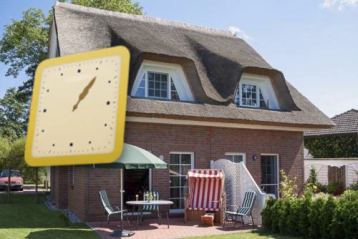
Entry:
1.06
